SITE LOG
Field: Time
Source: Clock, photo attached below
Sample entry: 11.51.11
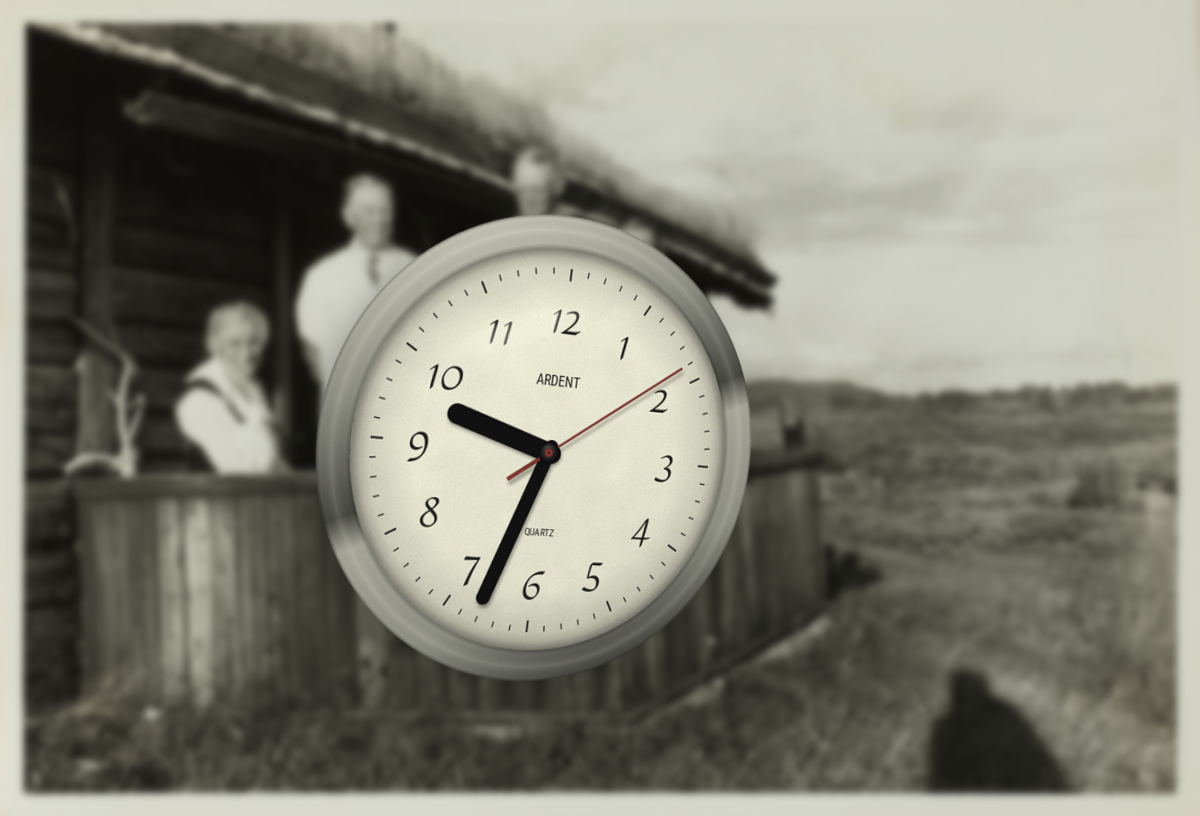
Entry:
9.33.09
